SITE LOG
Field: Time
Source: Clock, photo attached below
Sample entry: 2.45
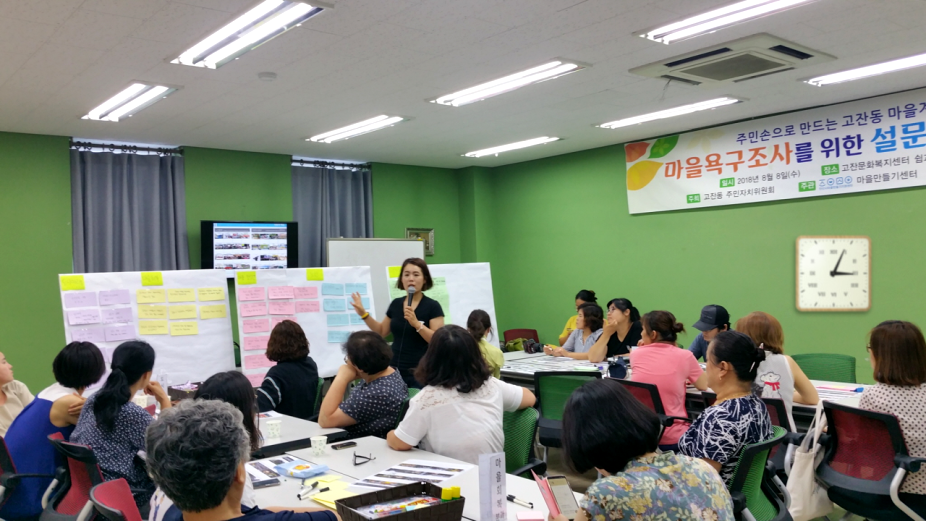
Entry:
3.04
